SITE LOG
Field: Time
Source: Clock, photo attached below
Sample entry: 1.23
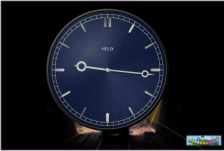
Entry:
9.16
